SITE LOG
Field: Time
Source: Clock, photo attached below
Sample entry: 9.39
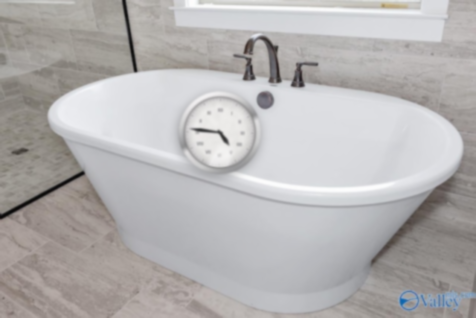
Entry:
4.46
